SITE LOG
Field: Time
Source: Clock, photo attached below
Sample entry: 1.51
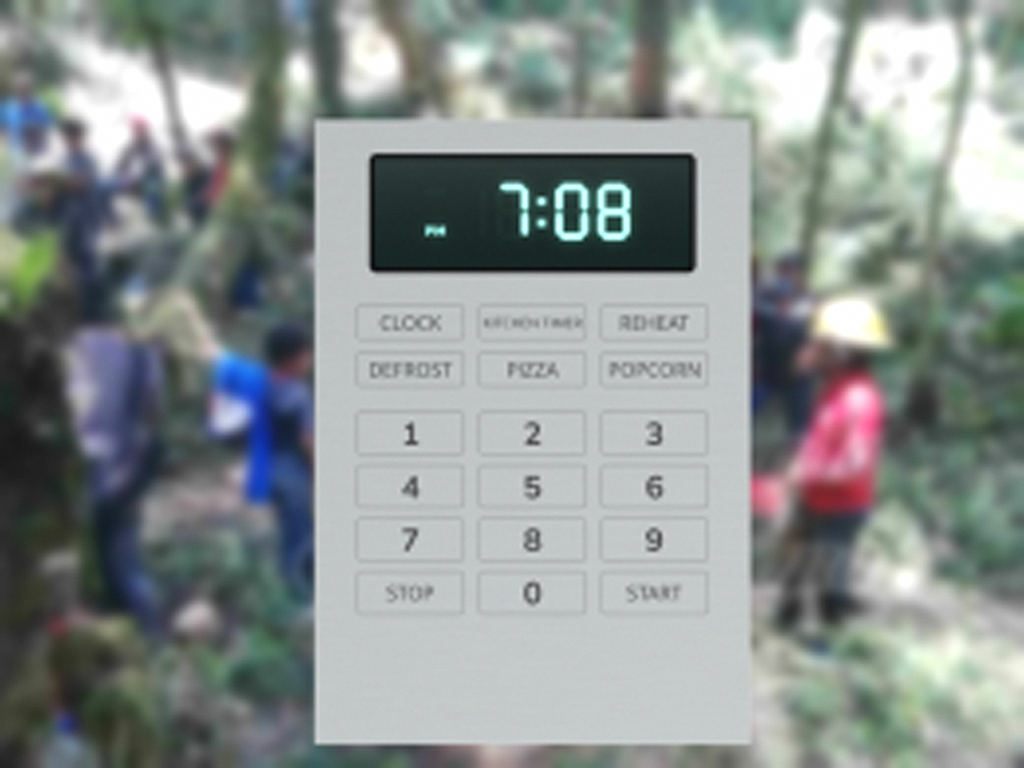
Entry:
7.08
